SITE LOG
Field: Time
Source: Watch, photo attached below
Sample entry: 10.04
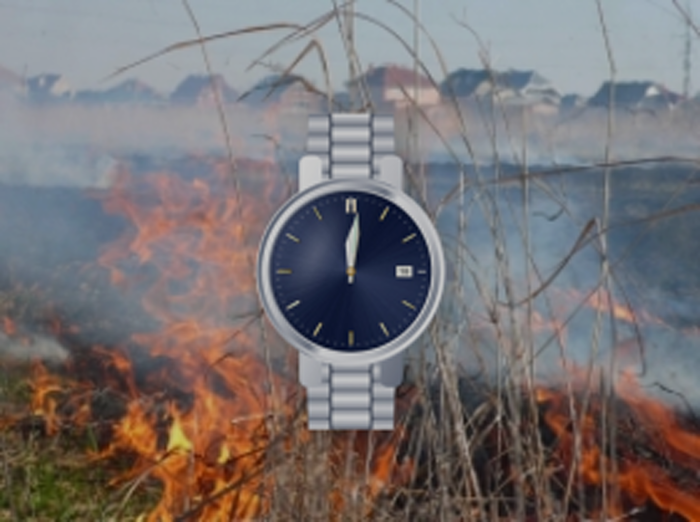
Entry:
12.01
